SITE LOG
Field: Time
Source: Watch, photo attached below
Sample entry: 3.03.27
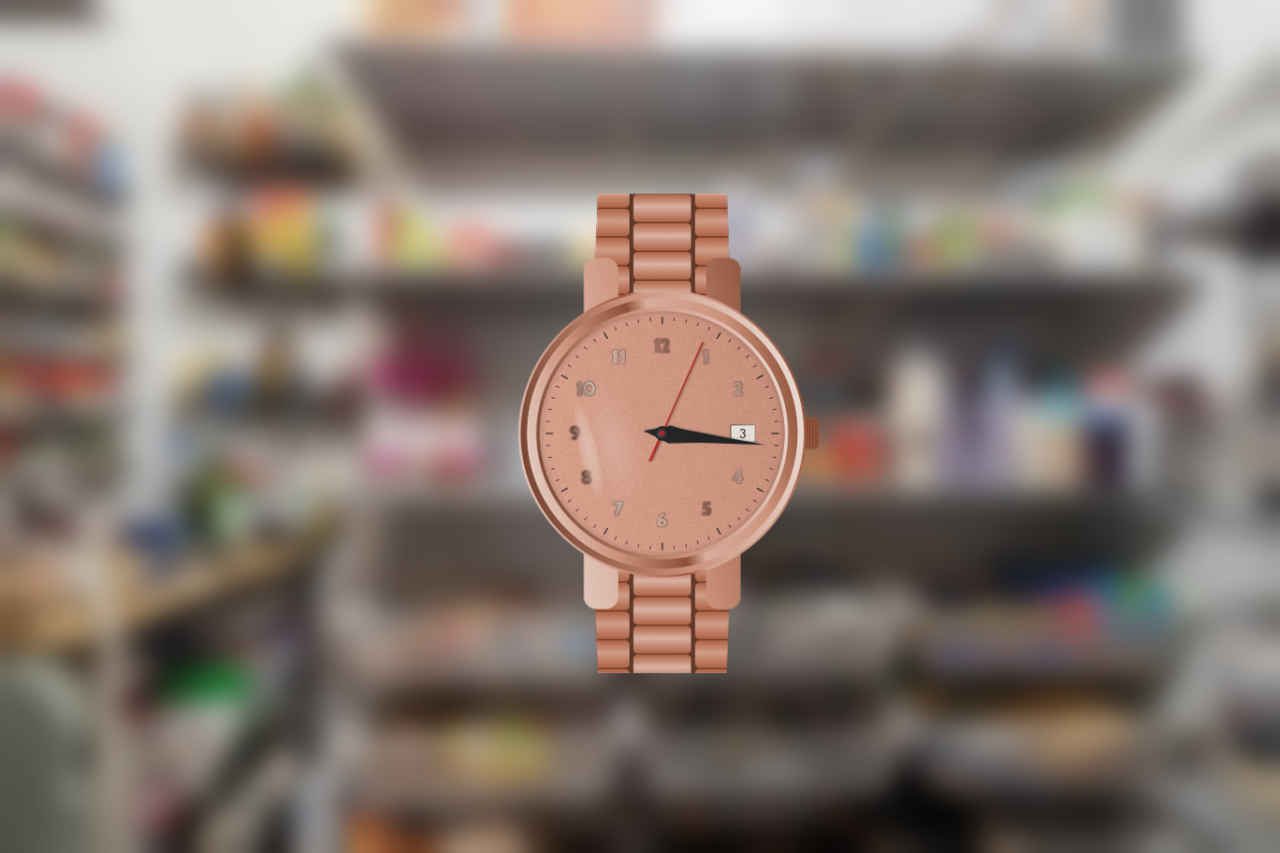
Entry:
3.16.04
